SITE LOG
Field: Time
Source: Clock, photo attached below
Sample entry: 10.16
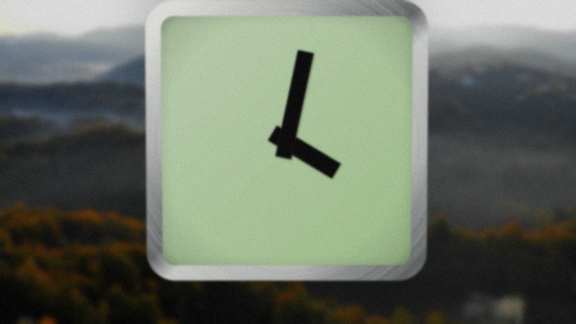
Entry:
4.02
